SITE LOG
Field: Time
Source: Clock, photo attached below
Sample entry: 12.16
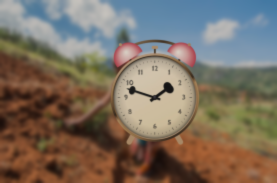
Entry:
1.48
